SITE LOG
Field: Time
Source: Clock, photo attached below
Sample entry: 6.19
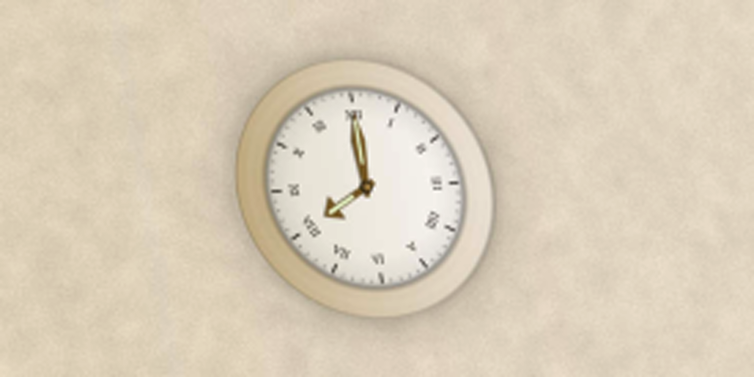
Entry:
8.00
